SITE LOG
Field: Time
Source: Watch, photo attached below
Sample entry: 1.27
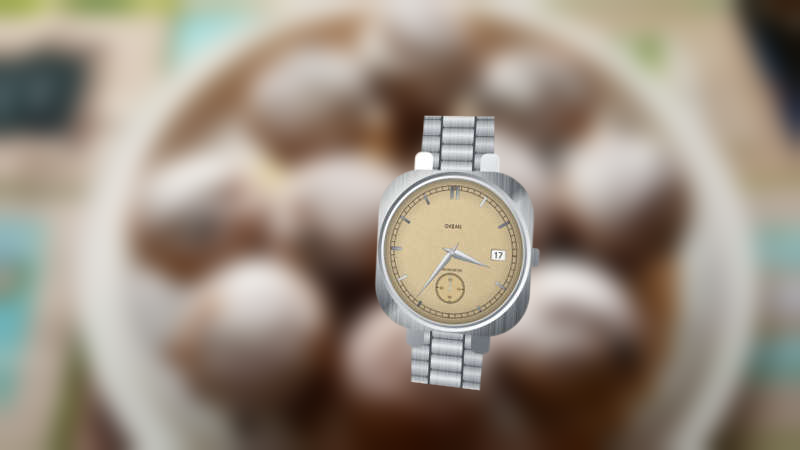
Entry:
3.36
